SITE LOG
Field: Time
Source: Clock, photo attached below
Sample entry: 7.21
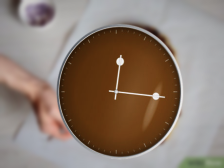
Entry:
12.16
